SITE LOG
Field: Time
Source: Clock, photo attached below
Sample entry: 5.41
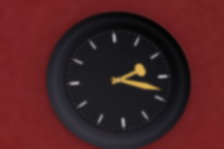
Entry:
2.18
